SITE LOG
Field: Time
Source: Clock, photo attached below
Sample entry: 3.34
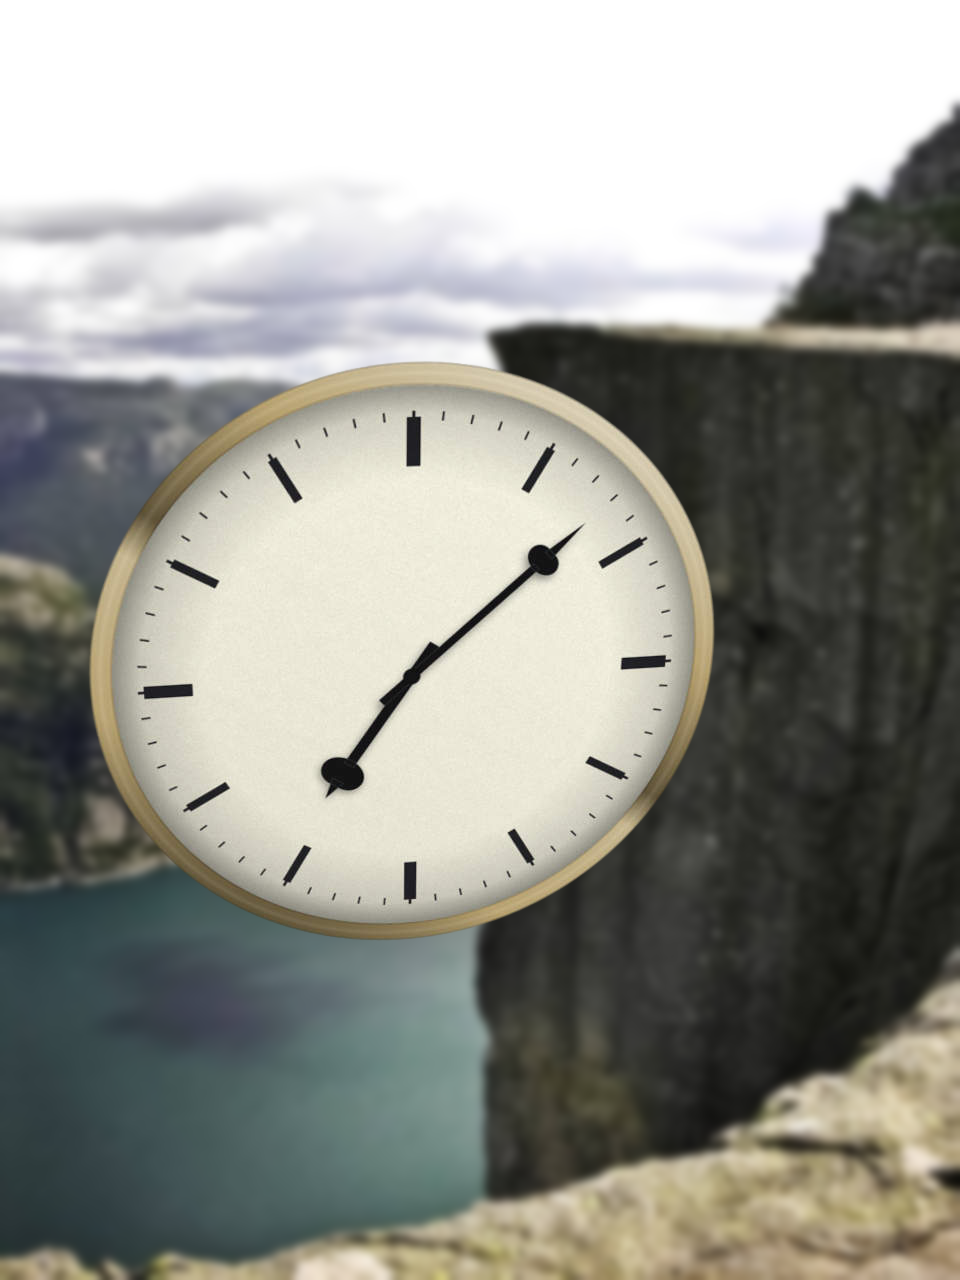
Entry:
7.08
